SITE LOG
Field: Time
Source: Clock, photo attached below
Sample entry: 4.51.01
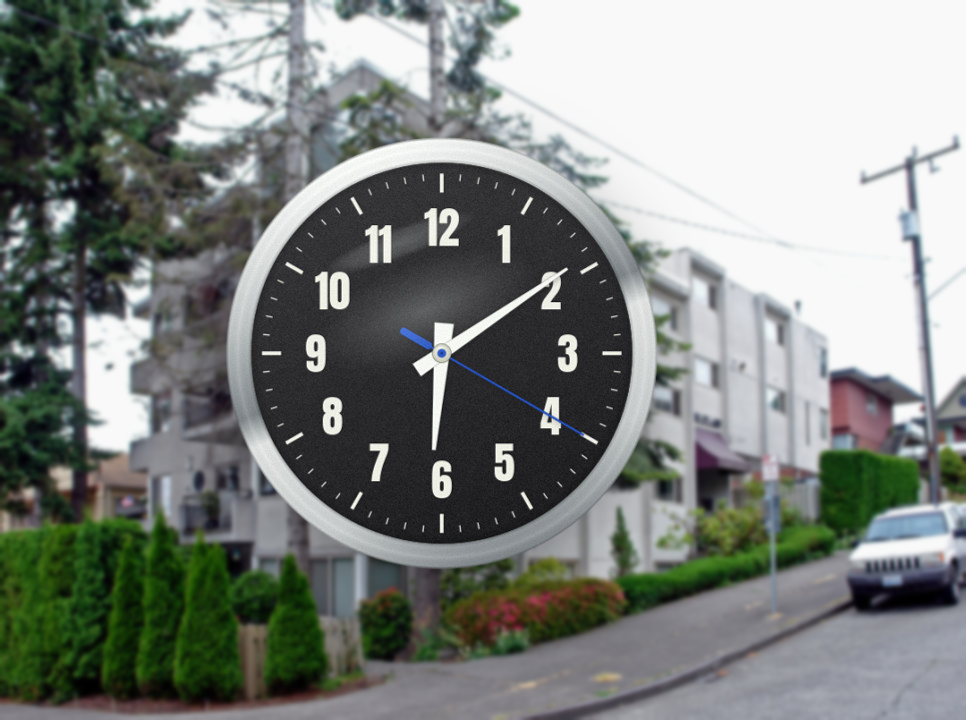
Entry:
6.09.20
